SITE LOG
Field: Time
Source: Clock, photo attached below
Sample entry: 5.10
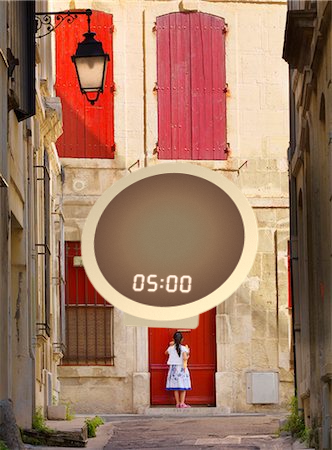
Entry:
5.00
